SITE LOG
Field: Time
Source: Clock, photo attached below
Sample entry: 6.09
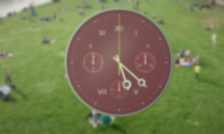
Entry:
5.22
